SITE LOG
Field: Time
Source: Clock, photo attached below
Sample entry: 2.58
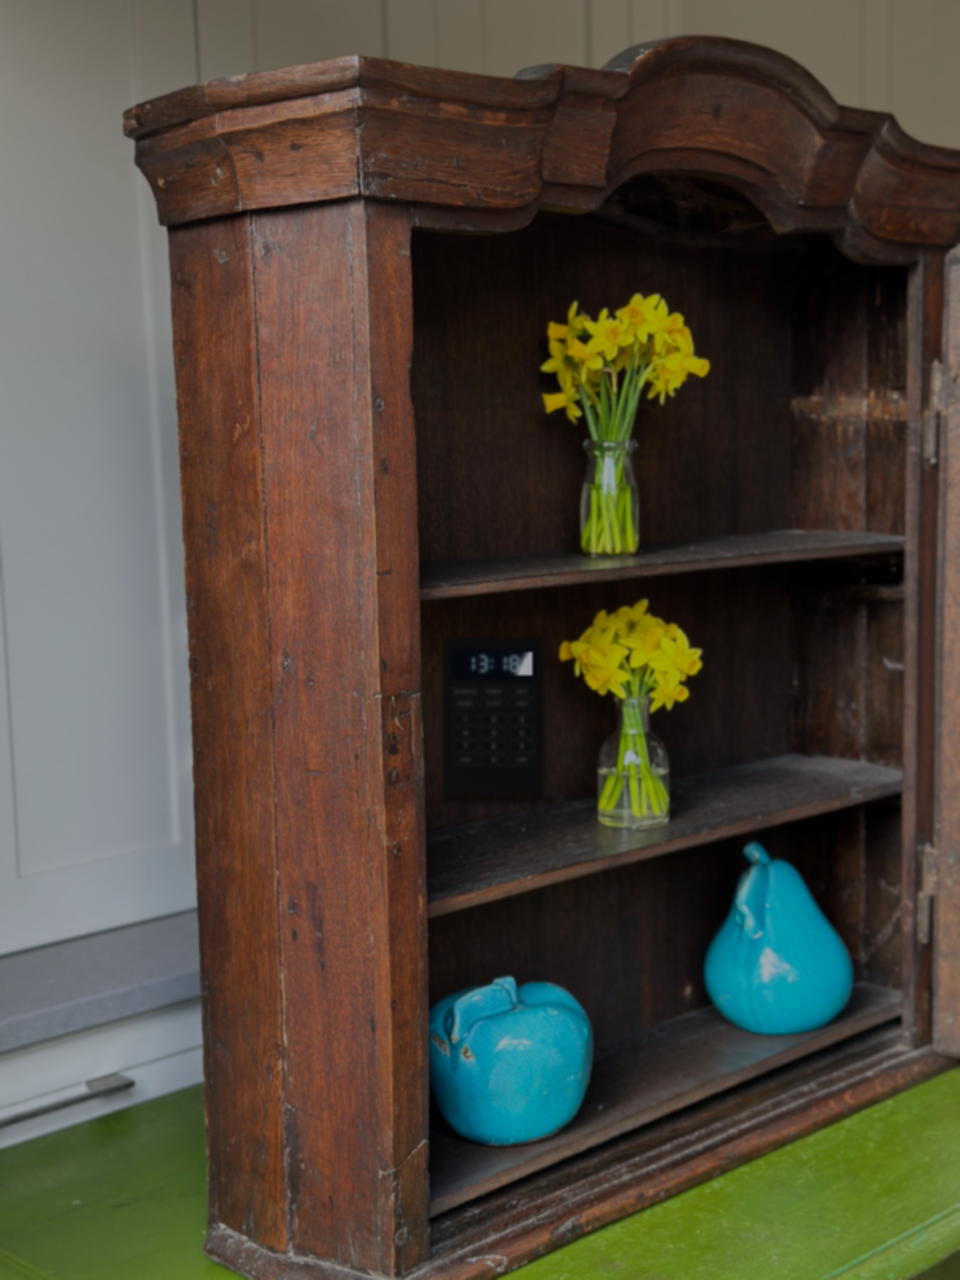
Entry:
13.18
